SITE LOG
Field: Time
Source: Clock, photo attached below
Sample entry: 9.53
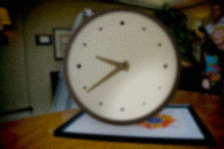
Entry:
9.39
